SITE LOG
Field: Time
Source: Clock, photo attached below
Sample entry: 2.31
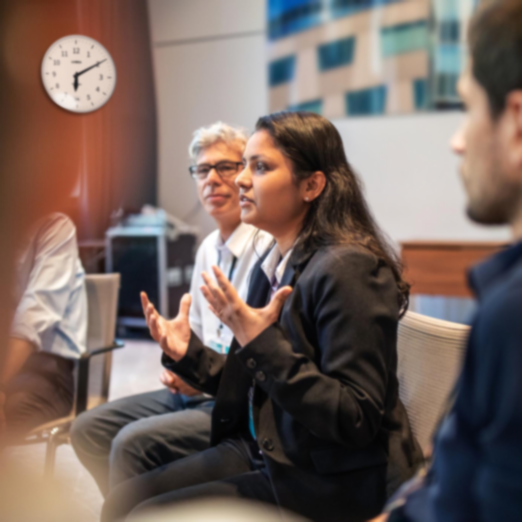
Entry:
6.10
